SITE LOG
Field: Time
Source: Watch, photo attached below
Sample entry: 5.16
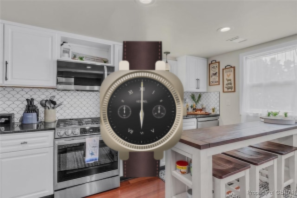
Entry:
6.00
